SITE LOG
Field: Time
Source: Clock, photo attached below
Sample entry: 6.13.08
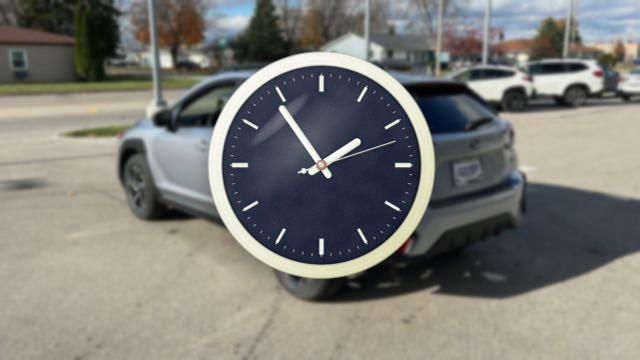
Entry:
1.54.12
